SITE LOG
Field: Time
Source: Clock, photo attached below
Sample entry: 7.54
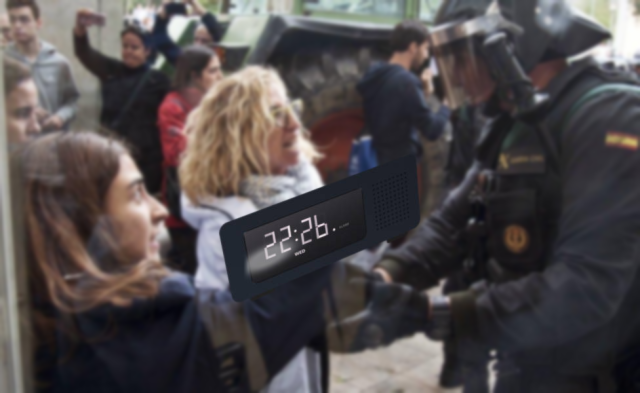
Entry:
22.26
